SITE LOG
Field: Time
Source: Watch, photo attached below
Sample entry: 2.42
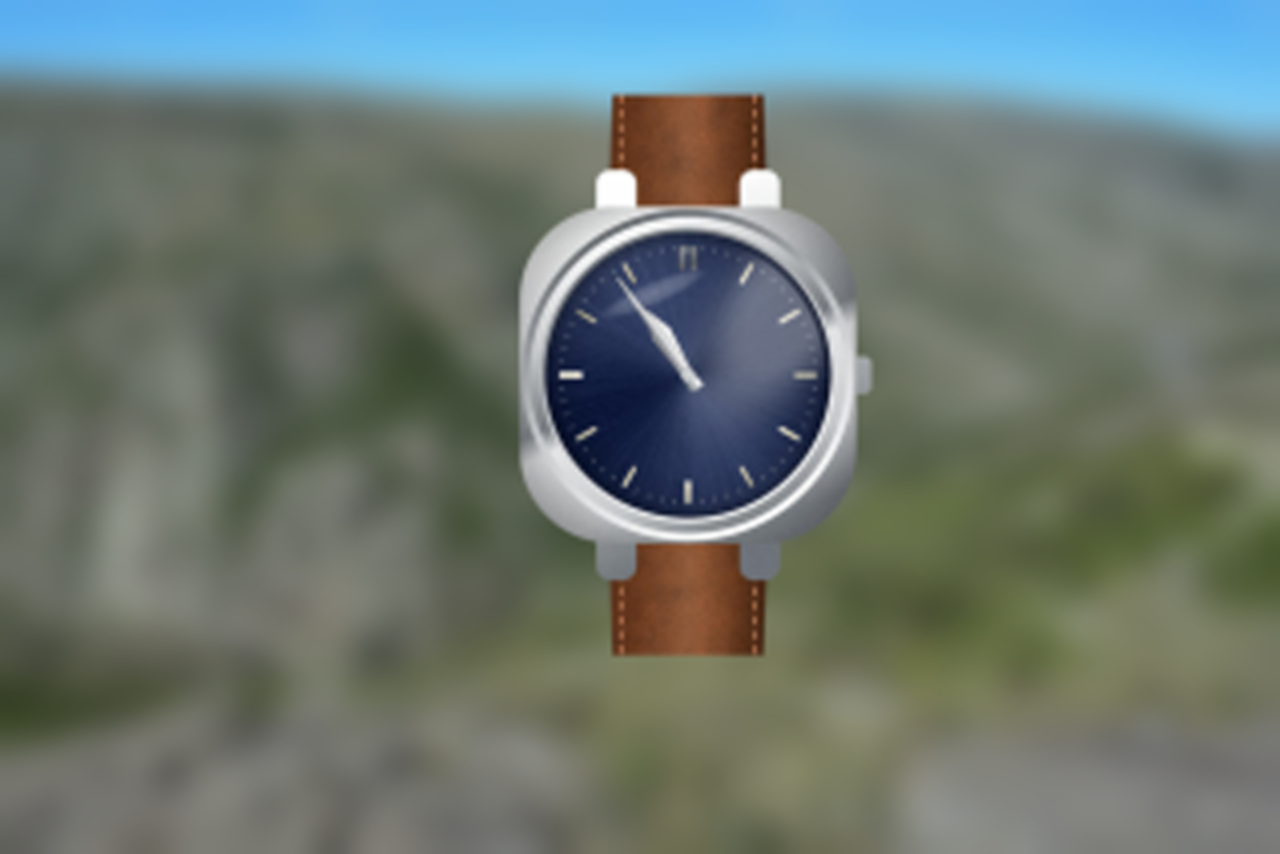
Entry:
10.54
